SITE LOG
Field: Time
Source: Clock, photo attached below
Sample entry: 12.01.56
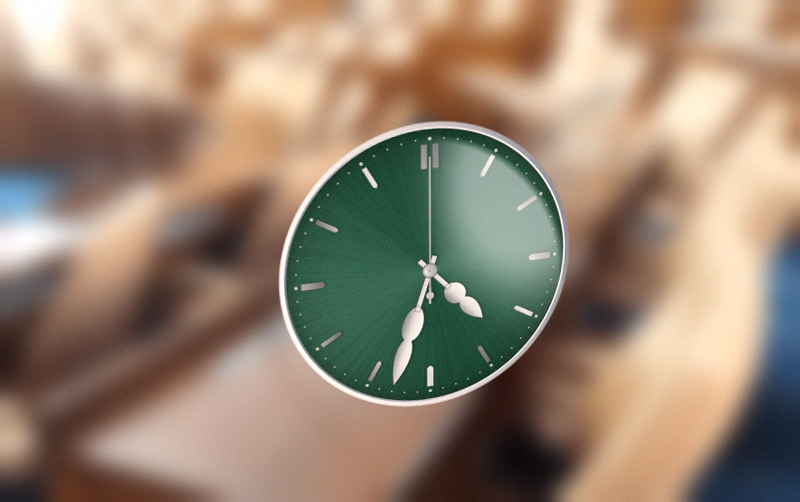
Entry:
4.33.00
